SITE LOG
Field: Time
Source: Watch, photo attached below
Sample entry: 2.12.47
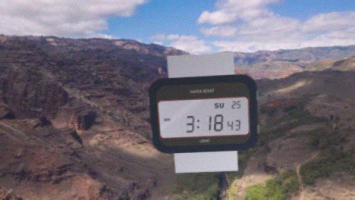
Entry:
3.18.43
